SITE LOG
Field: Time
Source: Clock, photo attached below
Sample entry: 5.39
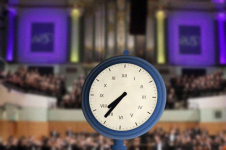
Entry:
7.36
